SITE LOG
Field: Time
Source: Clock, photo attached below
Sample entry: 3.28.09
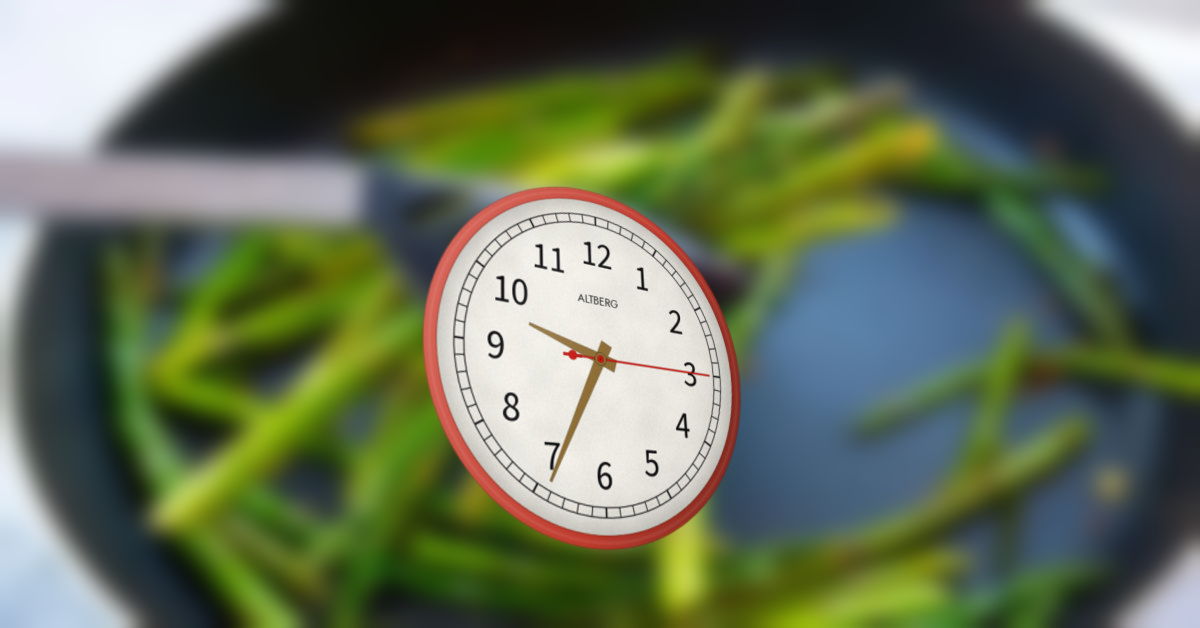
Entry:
9.34.15
